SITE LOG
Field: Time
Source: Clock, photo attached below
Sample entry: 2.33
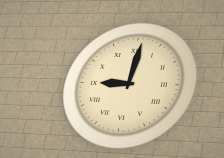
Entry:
9.01
